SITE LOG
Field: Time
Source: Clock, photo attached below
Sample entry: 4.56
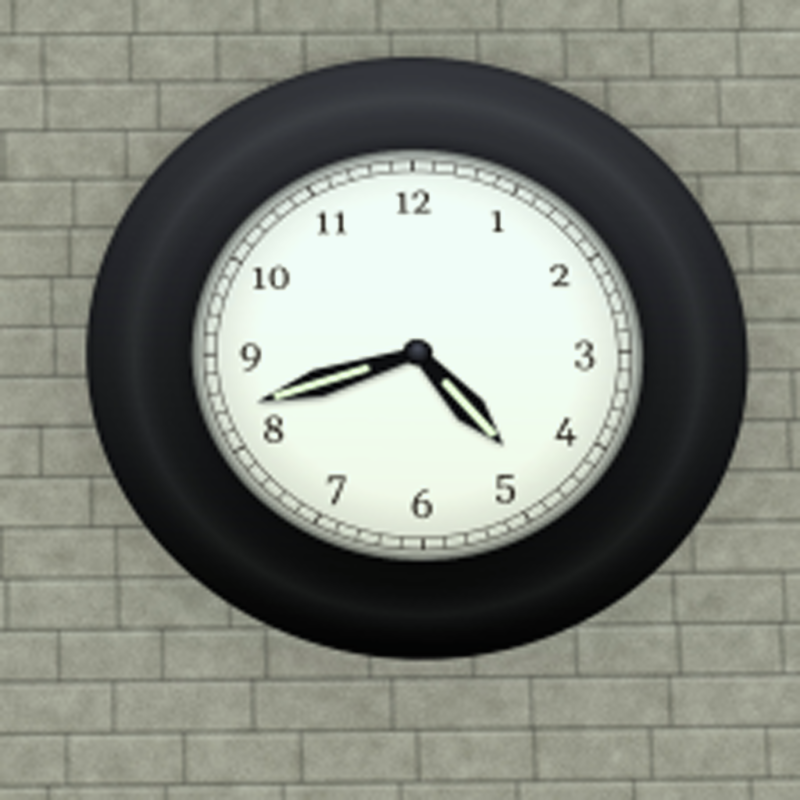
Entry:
4.42
